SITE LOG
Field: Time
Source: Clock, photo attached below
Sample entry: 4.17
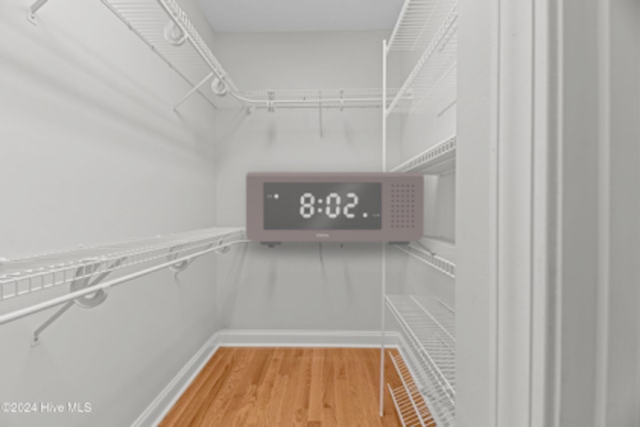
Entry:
8.02
